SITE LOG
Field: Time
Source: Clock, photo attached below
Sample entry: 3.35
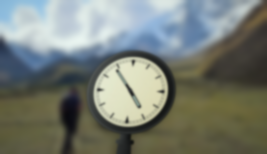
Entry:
4.54
